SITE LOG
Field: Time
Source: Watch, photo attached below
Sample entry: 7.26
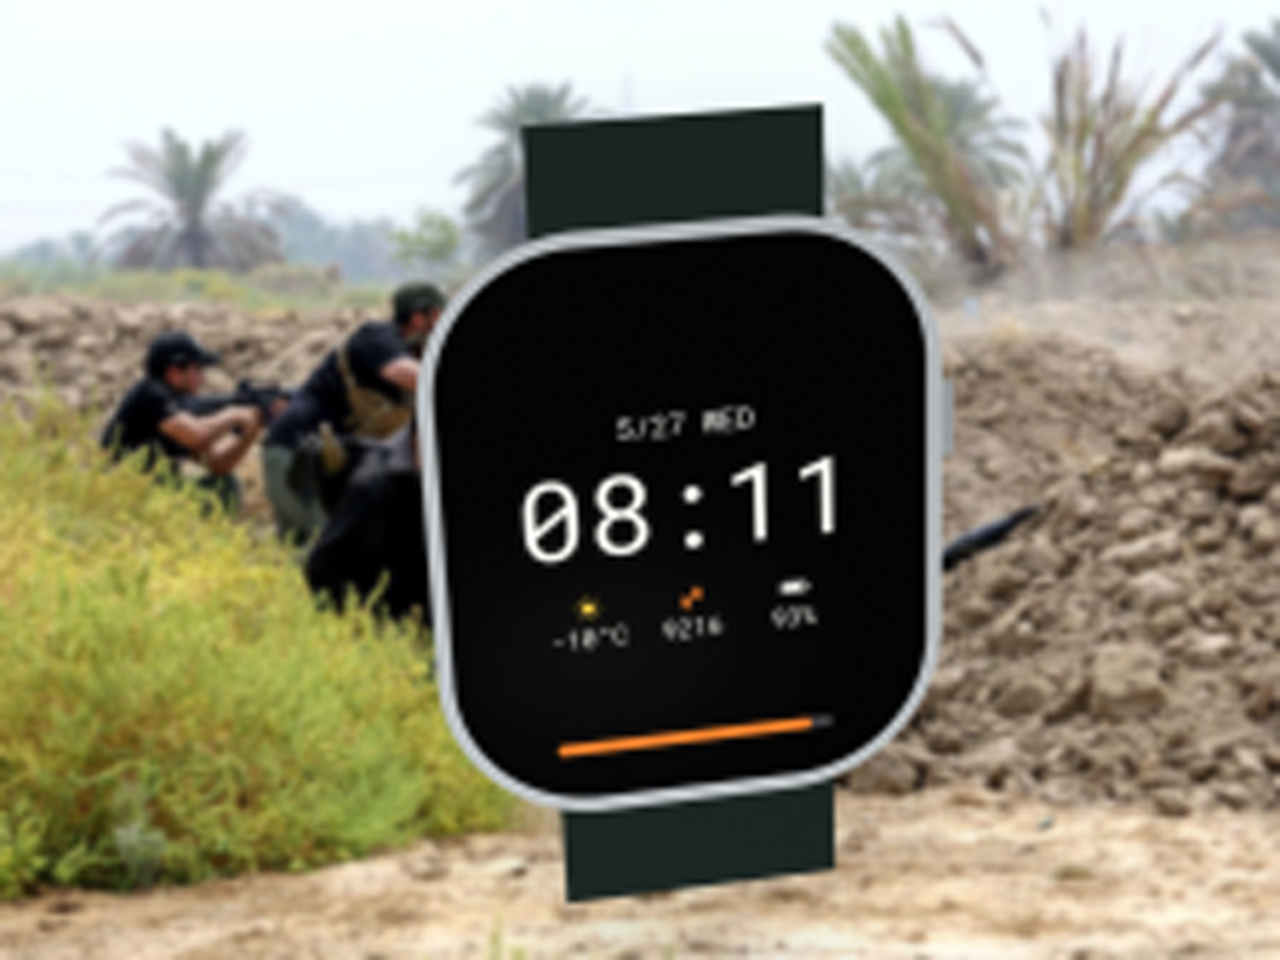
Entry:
8.11
